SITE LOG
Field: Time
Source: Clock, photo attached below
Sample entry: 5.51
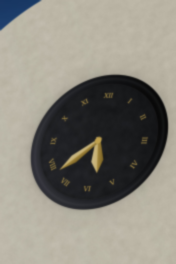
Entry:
5.38
